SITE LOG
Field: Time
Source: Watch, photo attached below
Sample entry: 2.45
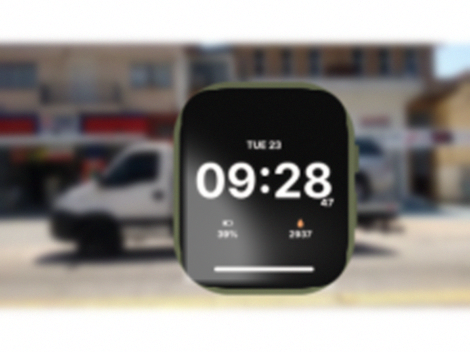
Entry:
9.28
